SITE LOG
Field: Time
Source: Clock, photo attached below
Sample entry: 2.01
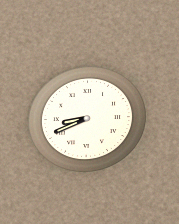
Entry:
8.41
